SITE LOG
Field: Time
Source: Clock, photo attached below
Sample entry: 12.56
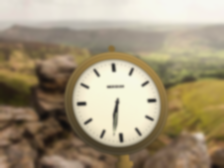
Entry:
6.32
